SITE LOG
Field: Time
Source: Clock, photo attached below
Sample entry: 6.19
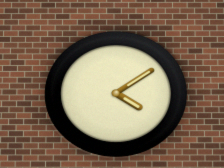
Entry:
4.09
